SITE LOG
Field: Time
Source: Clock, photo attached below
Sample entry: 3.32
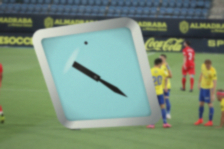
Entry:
10.22
